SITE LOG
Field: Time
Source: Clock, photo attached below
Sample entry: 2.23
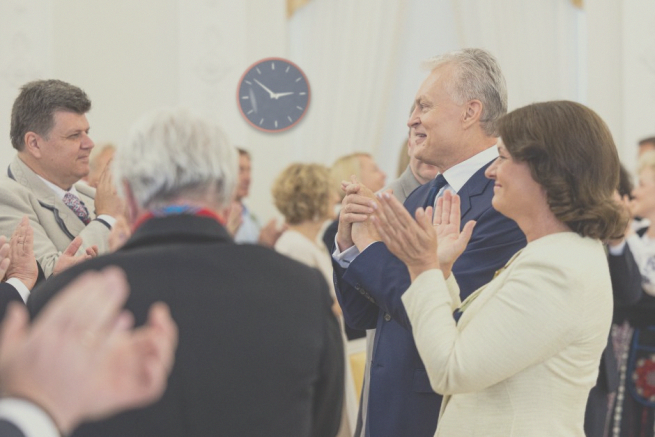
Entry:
2.52
